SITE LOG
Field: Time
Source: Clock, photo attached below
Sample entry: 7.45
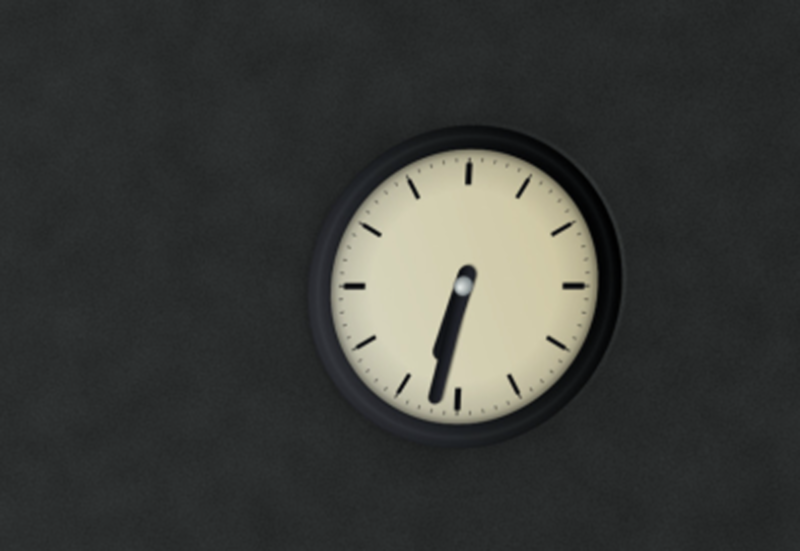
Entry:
6.32
